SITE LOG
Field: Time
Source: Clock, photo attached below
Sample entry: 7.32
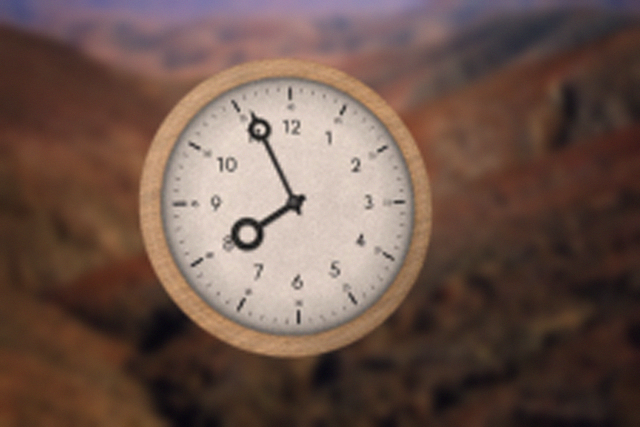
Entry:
7.56
